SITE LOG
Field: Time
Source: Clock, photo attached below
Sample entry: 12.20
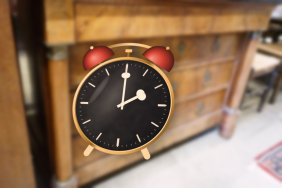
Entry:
2.00
